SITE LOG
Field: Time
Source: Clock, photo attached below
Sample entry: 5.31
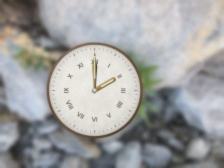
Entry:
2.00
